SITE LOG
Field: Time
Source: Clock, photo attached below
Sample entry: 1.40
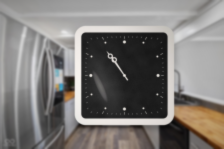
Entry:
10.54
